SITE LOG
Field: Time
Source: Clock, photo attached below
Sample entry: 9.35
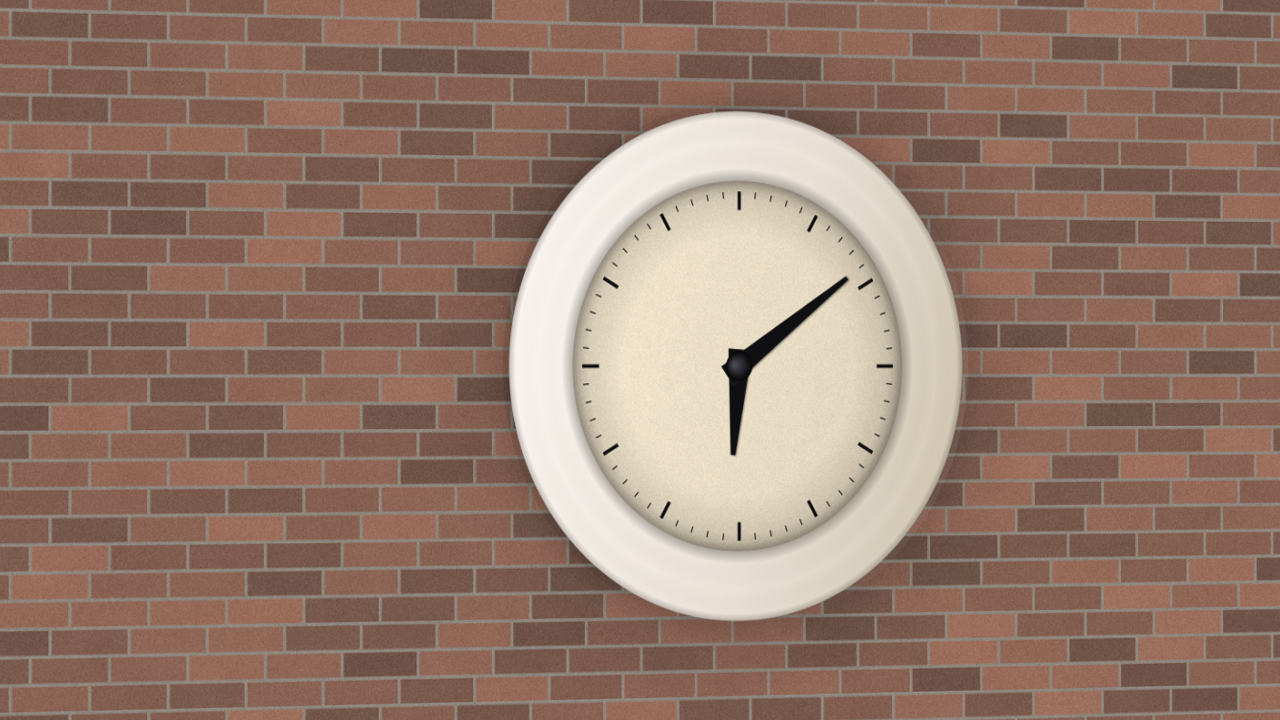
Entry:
6.09
